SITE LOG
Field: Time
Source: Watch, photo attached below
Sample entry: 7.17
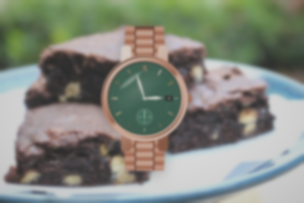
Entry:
2.57
